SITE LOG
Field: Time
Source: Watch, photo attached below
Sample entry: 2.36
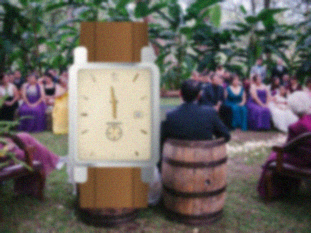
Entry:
11.59
